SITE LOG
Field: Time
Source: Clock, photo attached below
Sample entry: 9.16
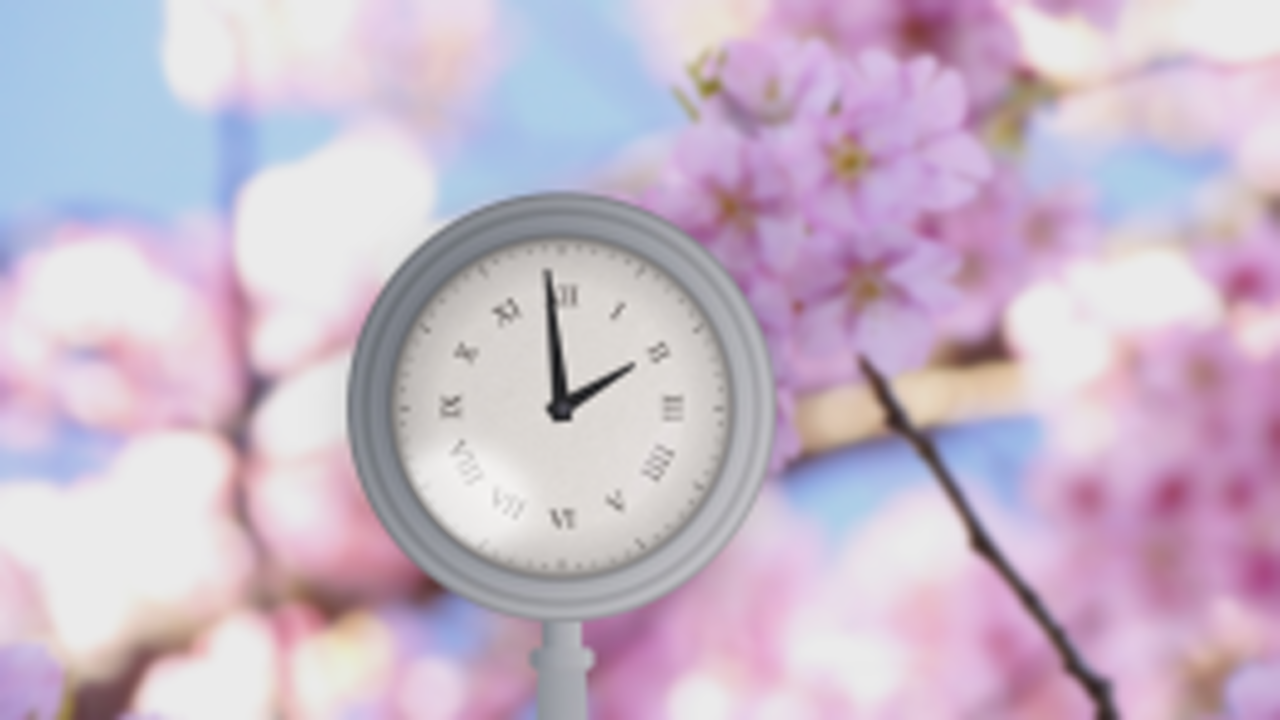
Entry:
1.59
